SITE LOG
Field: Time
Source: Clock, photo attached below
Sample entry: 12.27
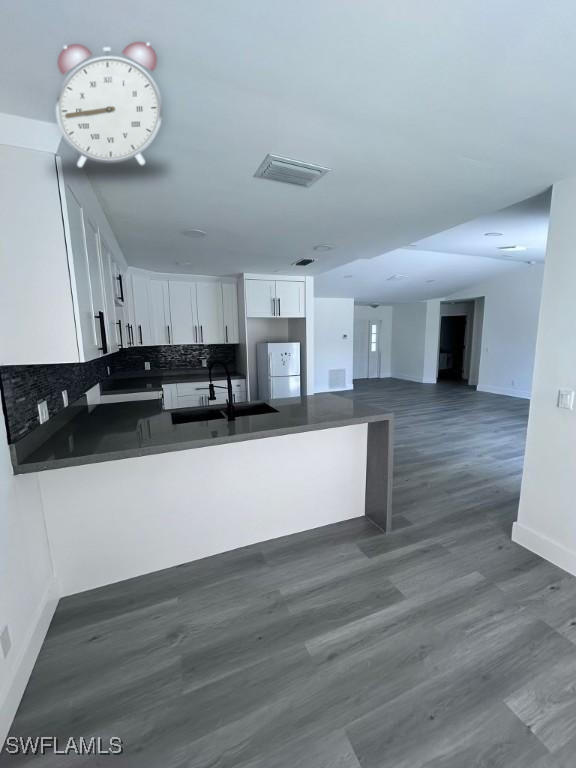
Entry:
8.44
